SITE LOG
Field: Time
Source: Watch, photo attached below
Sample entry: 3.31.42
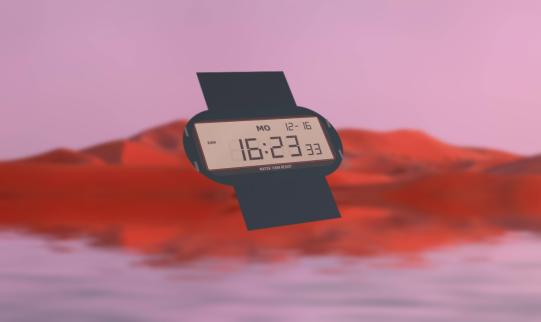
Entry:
16.23.33
